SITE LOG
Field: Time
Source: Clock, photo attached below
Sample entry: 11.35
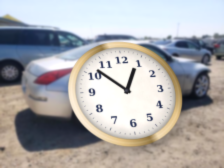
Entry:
12.52
